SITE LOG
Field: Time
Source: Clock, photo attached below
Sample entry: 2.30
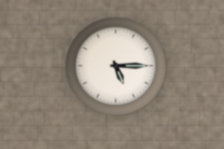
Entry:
5.15
